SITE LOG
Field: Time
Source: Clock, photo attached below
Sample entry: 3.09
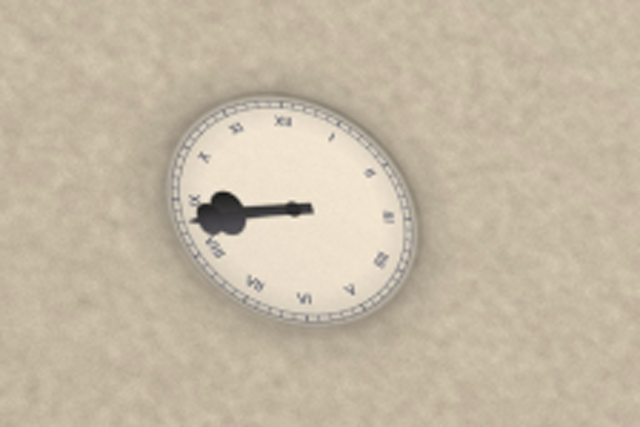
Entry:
8.43
